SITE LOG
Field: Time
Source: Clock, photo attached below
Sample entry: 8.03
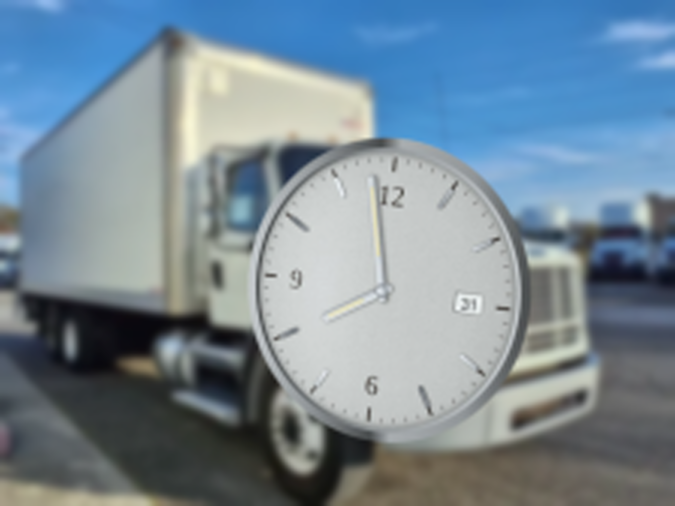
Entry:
7.58
